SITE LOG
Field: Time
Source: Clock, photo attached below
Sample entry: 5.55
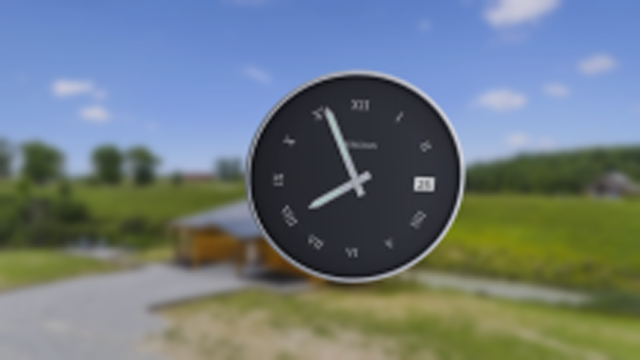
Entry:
7.56
